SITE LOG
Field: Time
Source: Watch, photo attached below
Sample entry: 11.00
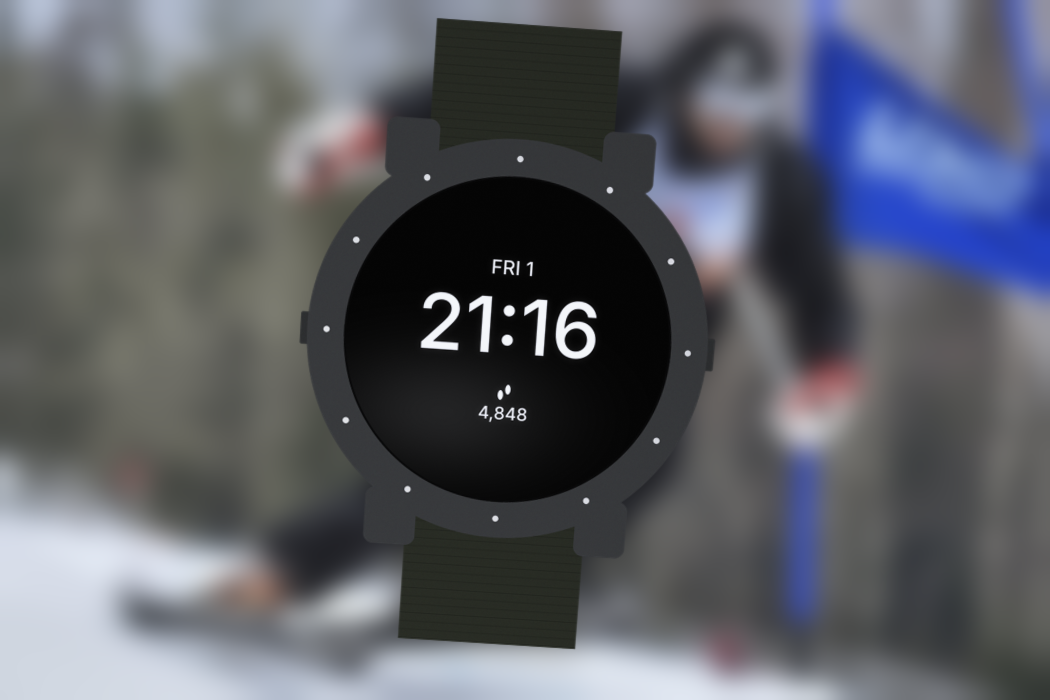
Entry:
21.16
